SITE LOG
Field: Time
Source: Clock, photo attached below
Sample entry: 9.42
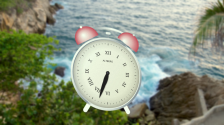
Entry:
6.33
